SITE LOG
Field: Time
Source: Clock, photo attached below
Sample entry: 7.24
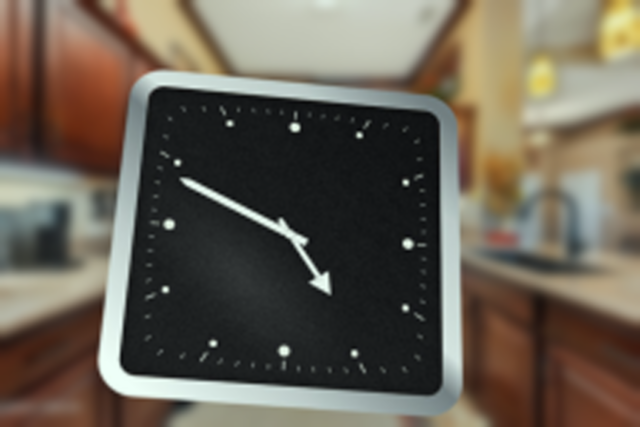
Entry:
4.49
